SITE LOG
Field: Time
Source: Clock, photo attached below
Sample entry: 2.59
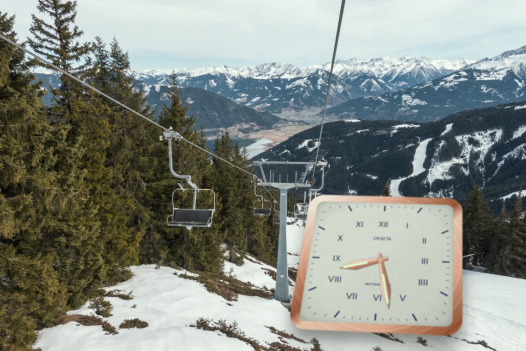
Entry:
8.28
